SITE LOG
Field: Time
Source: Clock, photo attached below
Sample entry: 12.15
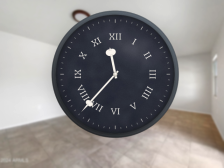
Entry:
11.37
